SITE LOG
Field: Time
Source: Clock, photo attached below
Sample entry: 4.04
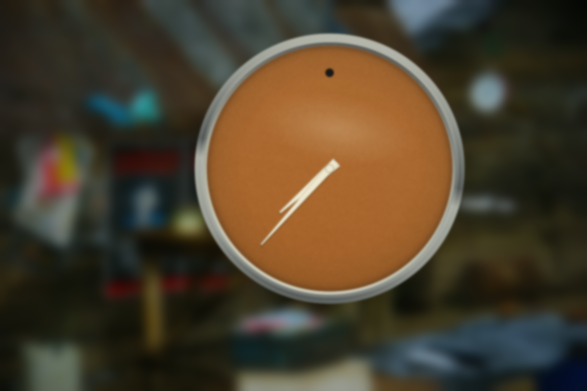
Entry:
7.37
